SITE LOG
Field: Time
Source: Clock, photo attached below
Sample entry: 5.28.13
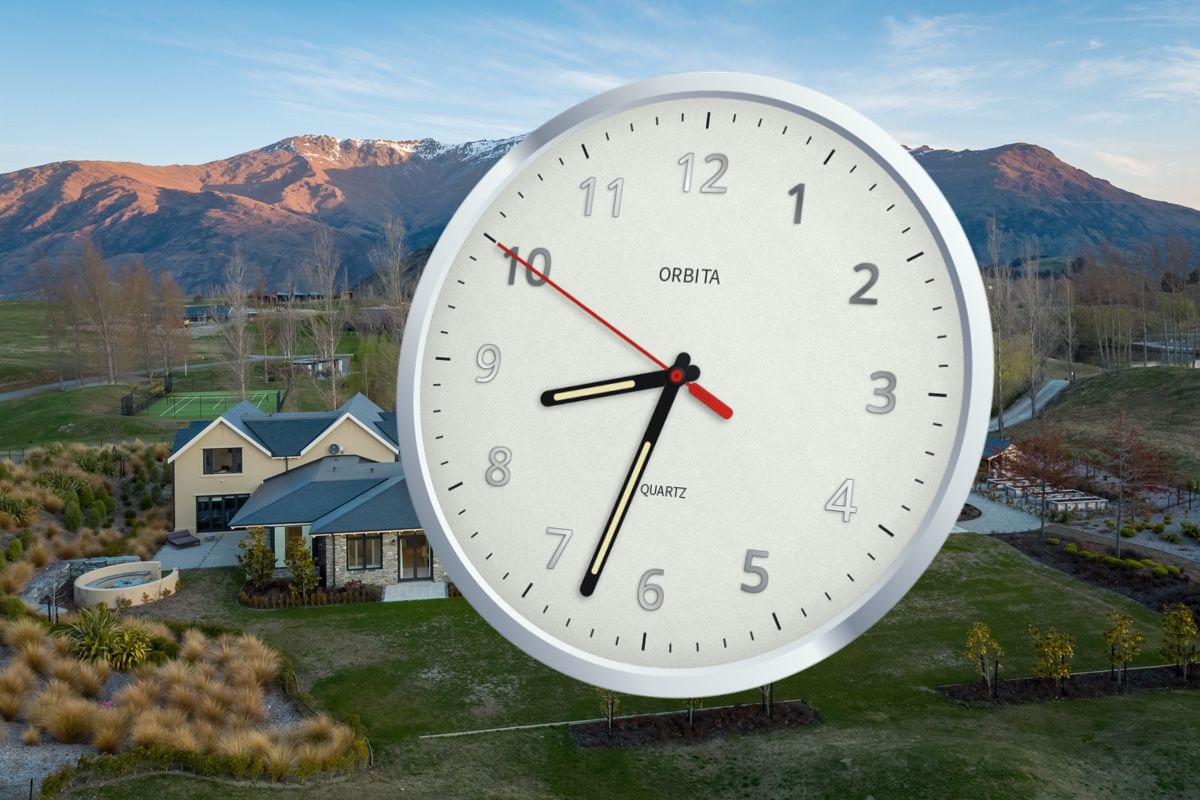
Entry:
8.32.50
